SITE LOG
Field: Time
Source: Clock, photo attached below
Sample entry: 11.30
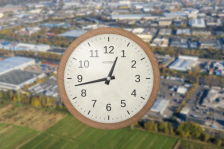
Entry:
12.43
